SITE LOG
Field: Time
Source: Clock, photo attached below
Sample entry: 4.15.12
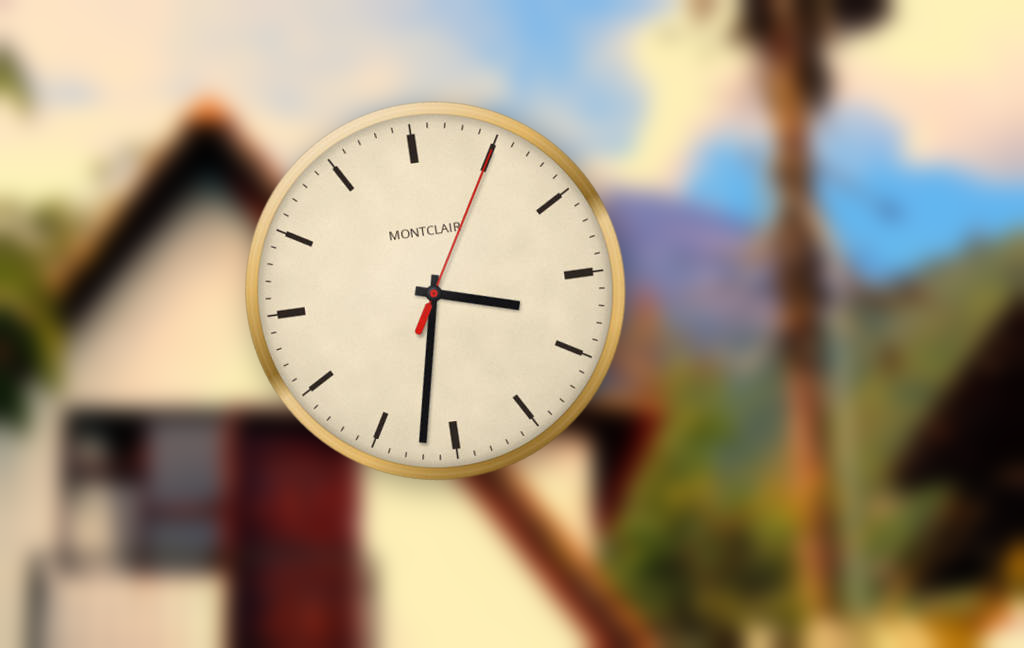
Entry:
3.32.05
